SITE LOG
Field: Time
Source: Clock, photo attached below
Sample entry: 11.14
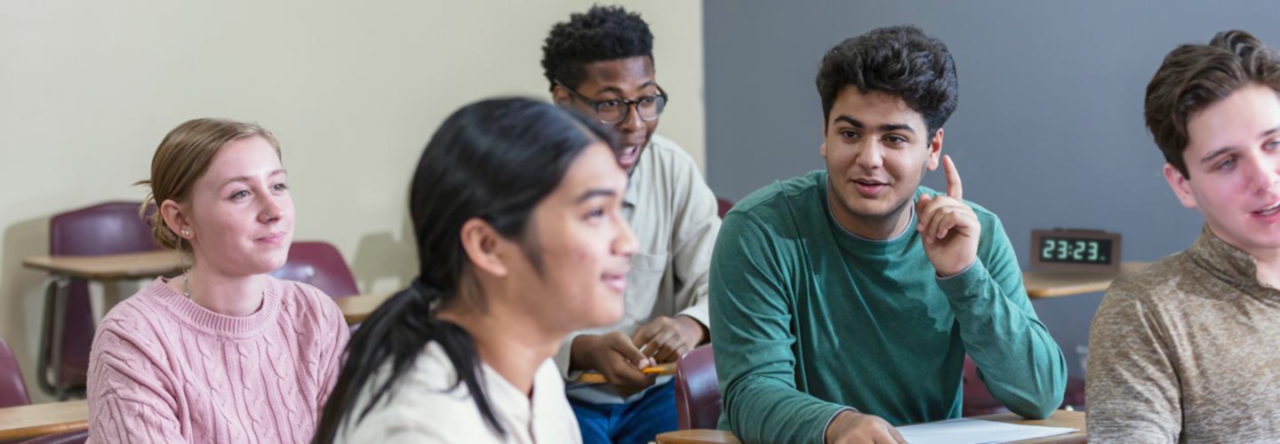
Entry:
23.23
